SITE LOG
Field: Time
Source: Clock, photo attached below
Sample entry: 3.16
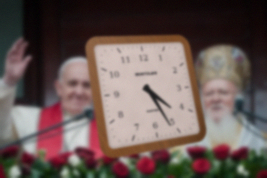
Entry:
4.26
